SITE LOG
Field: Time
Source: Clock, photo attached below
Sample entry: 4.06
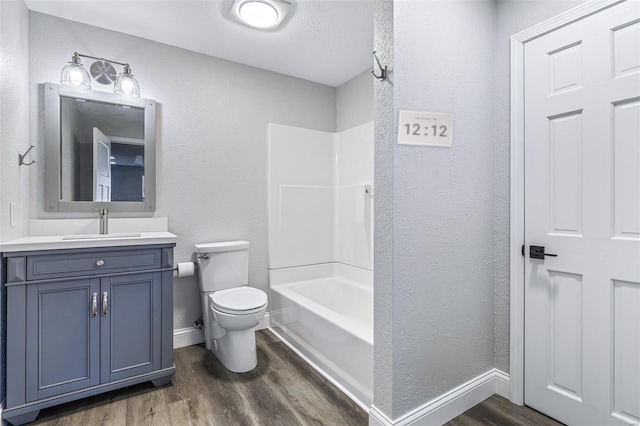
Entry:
12.12
